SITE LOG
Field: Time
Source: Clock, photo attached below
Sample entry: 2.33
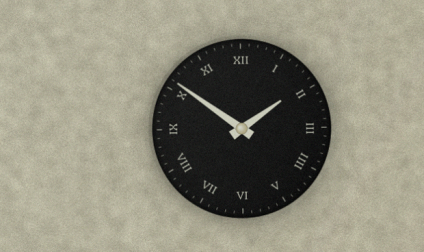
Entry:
1.51
